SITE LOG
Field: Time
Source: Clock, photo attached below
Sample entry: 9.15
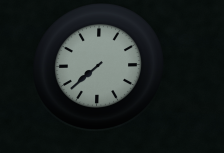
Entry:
7.38
